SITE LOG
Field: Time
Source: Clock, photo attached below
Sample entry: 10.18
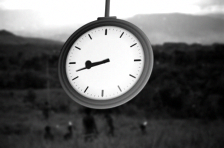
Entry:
8.42
